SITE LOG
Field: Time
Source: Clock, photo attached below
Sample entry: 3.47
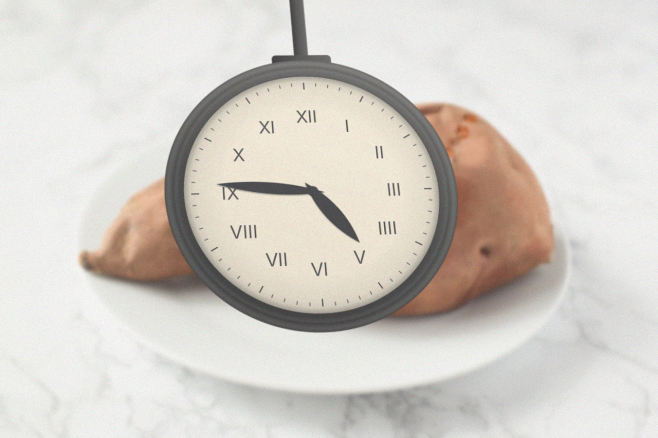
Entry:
4.46
